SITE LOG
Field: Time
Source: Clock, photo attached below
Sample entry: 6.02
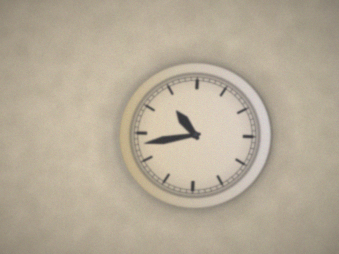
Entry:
10.43
